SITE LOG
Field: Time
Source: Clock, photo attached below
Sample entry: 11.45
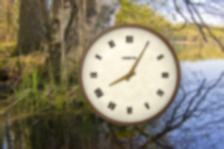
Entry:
8.05
